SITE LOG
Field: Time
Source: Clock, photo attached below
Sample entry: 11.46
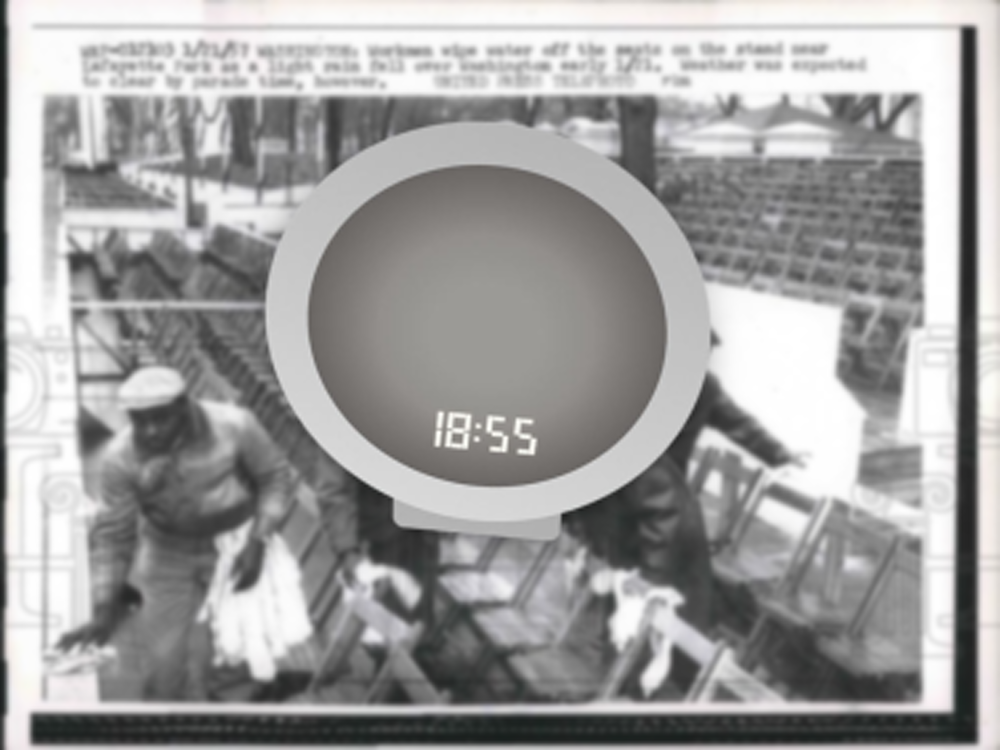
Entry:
18.55
